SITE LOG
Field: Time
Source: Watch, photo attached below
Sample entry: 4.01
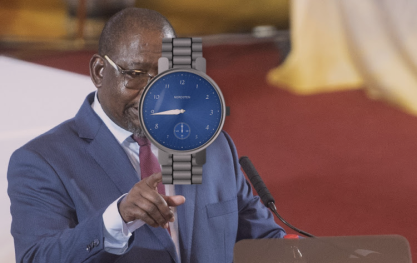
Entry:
8.44
